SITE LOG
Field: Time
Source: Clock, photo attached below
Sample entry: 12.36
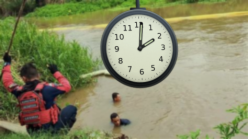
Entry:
2.01
